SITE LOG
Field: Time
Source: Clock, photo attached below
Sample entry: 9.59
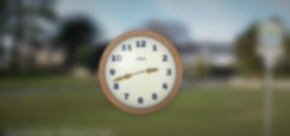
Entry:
2.42
